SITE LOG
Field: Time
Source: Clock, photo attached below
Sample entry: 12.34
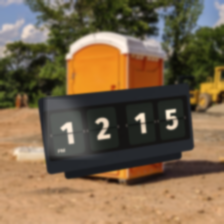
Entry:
12.15
